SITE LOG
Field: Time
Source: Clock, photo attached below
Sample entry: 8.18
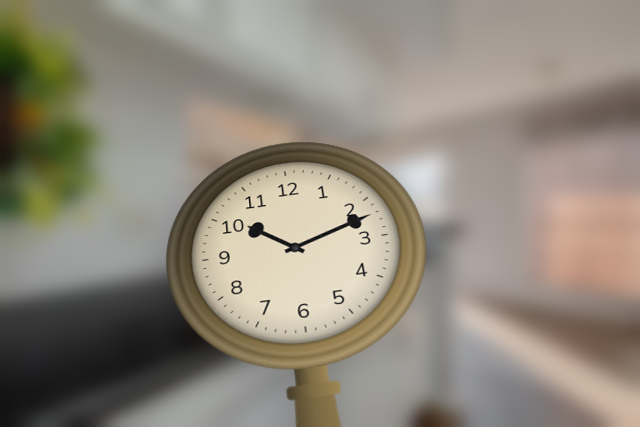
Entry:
10.12
